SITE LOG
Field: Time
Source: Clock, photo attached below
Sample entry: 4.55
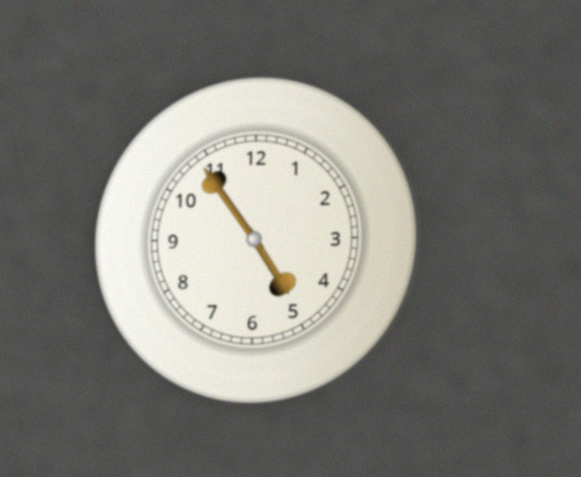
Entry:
4.54
